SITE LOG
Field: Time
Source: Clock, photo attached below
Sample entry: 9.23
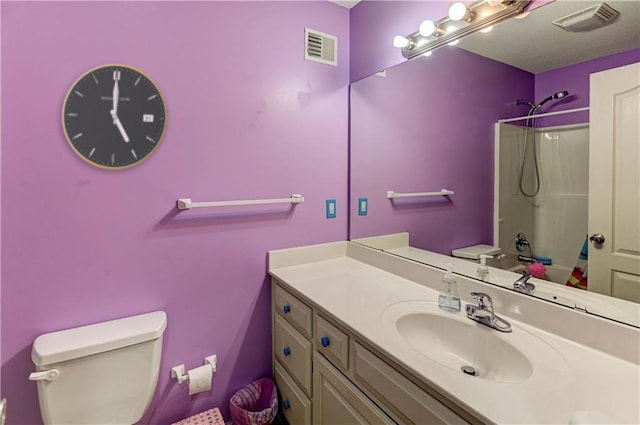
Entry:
5.00
